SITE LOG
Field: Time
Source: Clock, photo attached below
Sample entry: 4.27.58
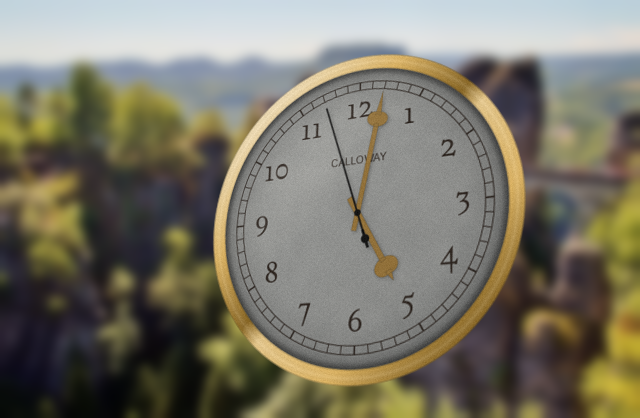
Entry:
5.01.57
